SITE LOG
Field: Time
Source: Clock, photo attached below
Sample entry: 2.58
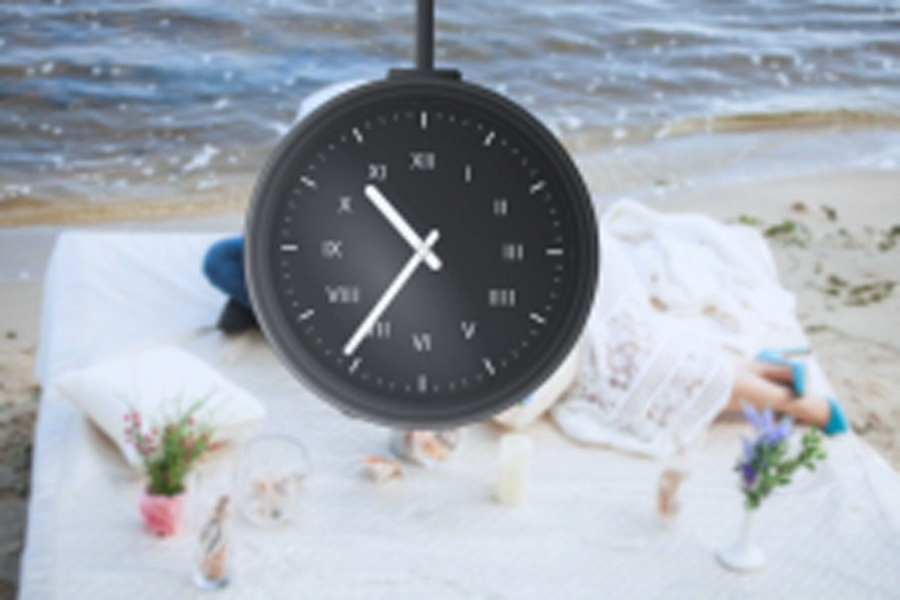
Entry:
10.36
